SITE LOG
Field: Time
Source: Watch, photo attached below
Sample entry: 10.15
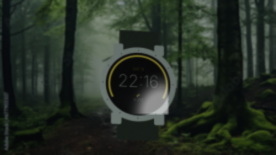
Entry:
22.16
